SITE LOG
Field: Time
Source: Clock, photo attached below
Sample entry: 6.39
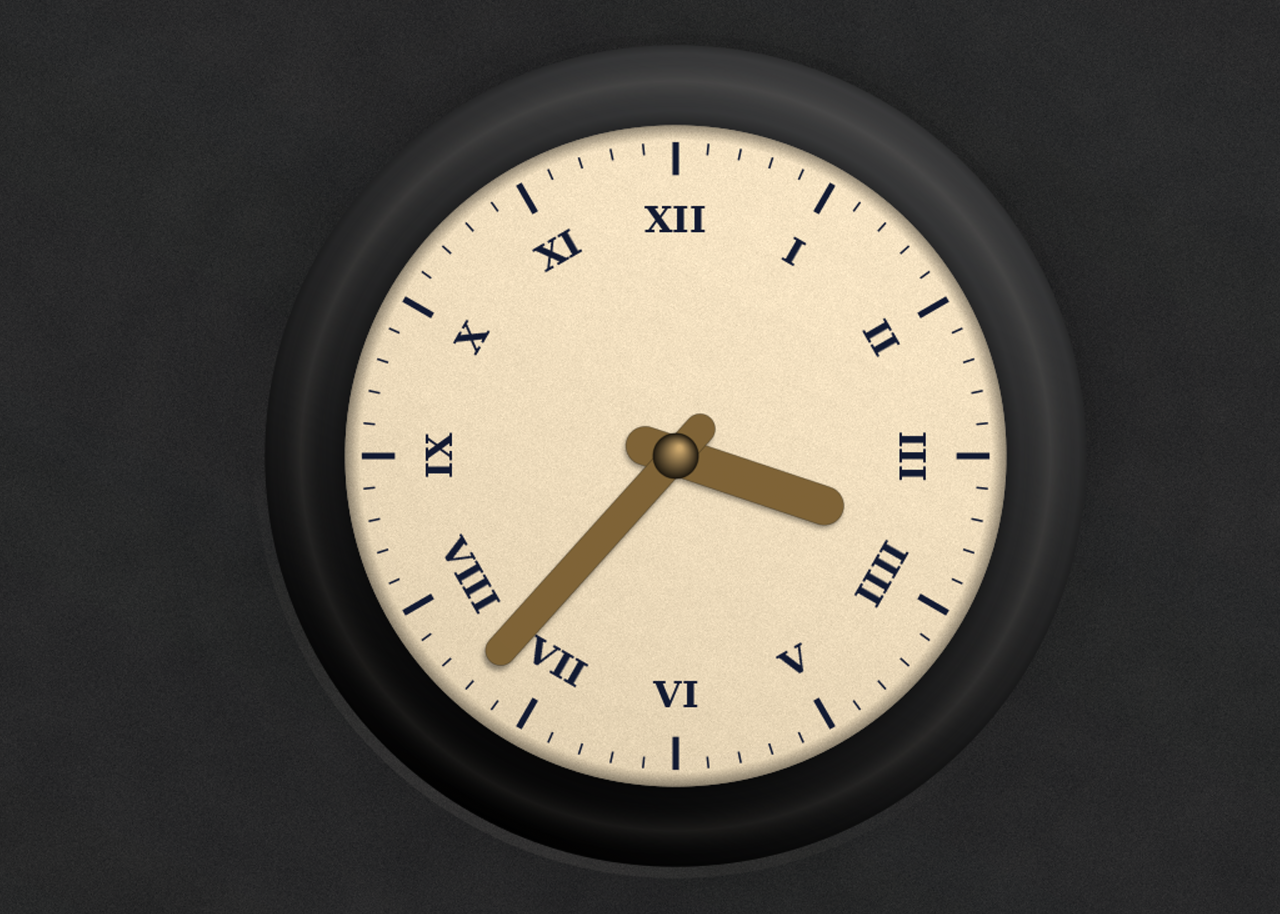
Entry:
3.37
